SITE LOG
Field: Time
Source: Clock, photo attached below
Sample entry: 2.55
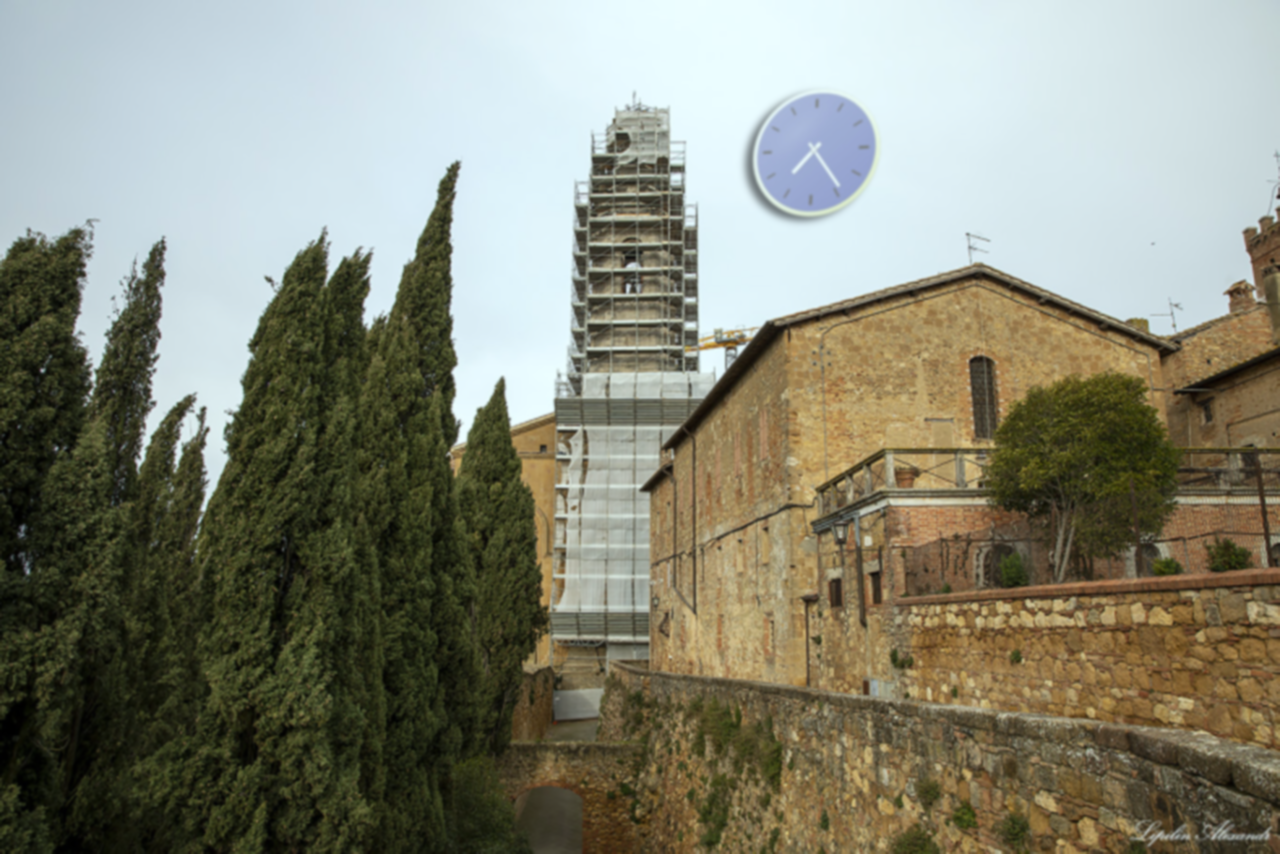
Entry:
7.24
